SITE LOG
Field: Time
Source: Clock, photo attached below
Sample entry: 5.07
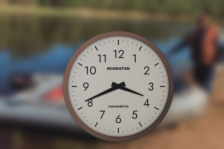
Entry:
3.41
